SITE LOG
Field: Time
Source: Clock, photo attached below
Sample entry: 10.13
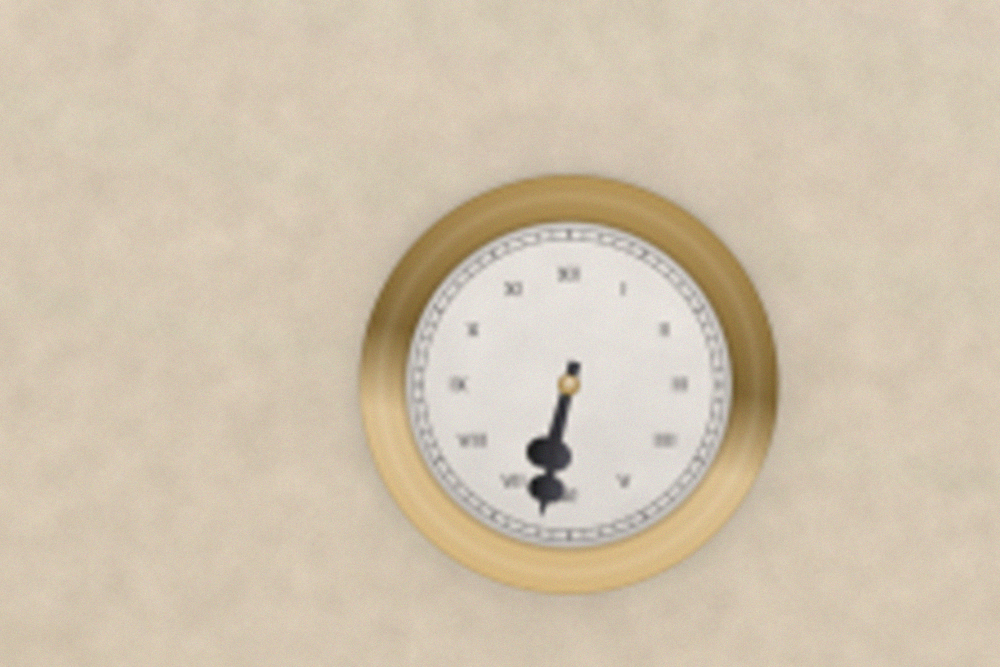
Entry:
6.32
